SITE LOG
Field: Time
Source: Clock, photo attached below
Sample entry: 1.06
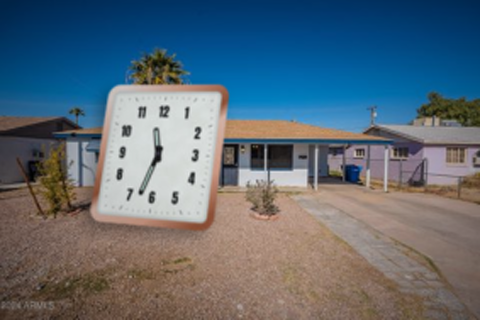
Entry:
11.33
